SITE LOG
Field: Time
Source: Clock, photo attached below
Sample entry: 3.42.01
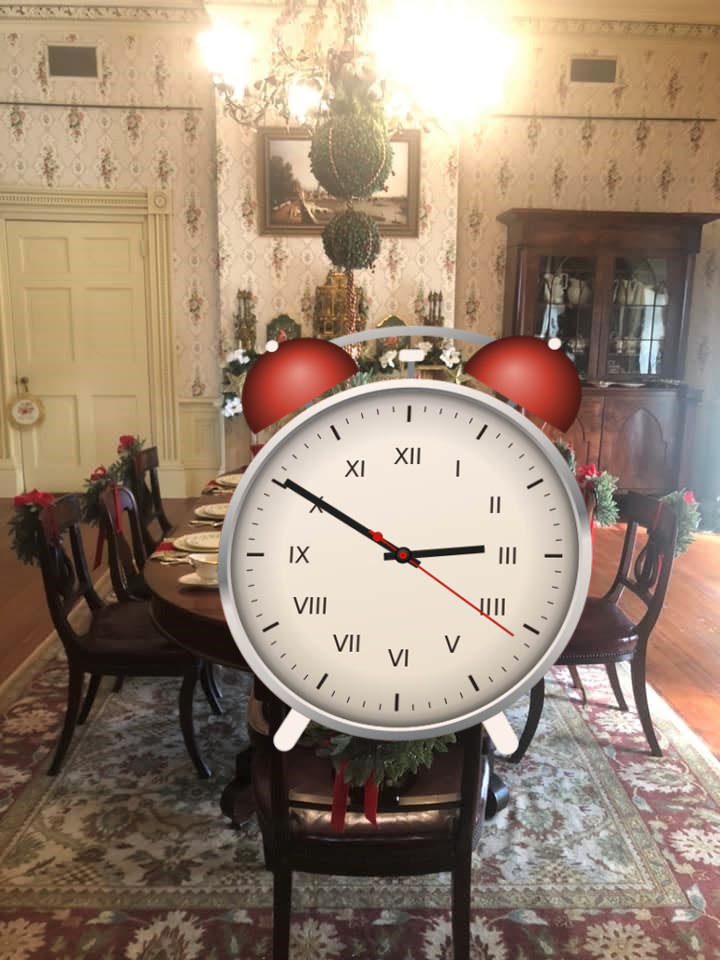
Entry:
2.50.21
